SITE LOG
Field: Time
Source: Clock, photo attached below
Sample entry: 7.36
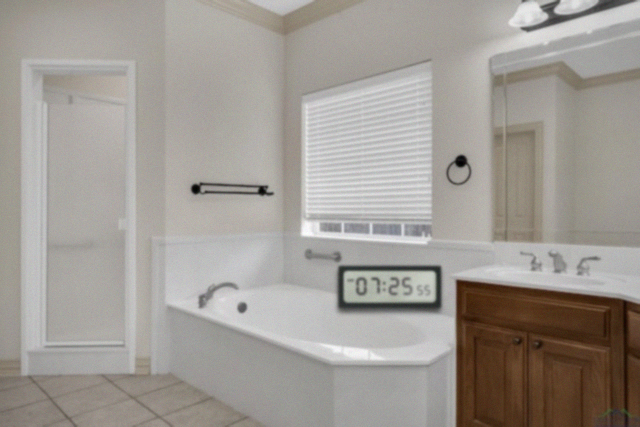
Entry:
7.25
